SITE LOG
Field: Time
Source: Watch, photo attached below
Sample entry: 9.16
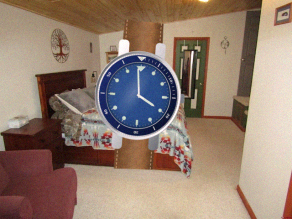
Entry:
3.59
